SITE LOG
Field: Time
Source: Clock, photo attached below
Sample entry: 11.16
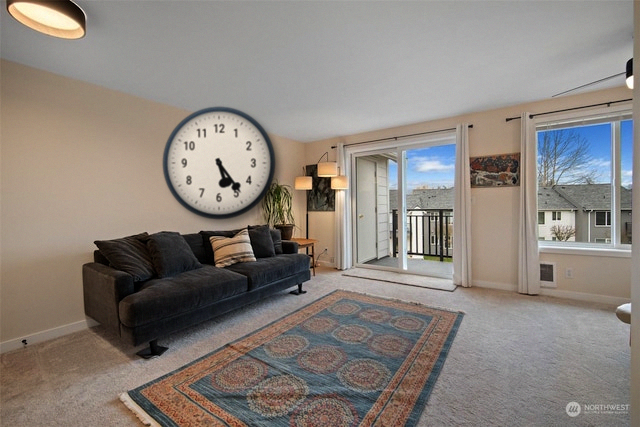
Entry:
5.24
